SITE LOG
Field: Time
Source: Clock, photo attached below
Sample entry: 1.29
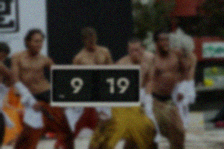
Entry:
9.19
